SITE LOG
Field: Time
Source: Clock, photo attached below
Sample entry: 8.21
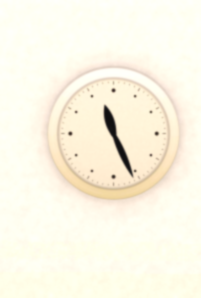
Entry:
11.26
